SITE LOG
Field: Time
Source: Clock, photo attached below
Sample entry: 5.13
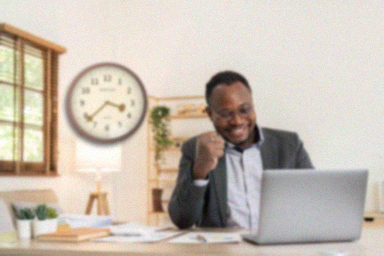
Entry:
3.38
